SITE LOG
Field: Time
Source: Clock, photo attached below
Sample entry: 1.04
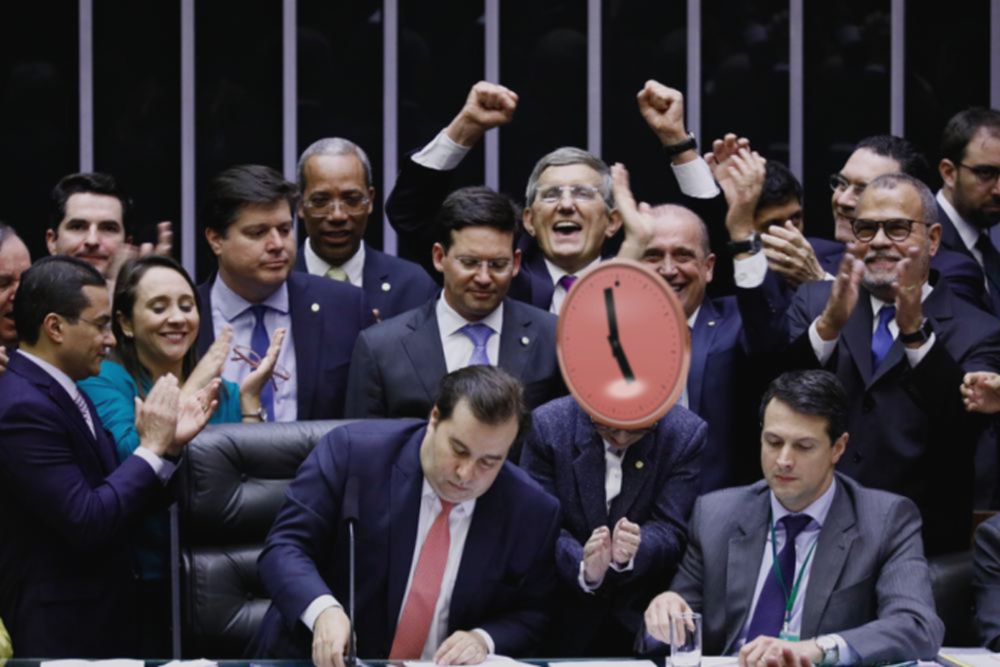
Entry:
4.58
